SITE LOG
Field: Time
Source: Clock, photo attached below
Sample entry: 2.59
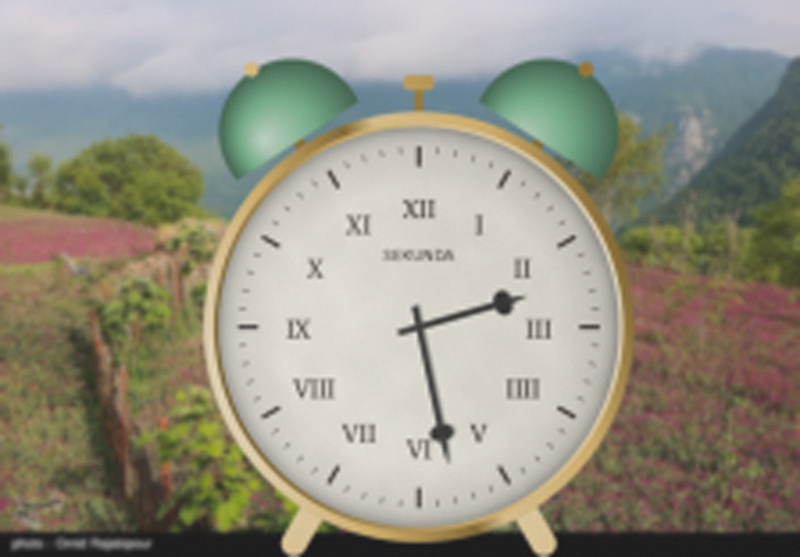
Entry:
2.28
